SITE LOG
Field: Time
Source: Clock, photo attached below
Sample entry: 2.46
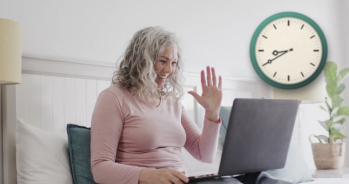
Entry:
8.40
